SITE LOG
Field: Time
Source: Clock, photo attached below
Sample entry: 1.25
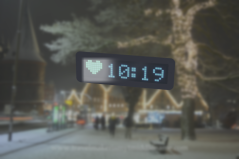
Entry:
10.19
